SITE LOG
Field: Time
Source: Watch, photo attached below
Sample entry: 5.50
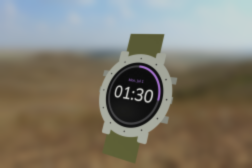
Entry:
1.30
